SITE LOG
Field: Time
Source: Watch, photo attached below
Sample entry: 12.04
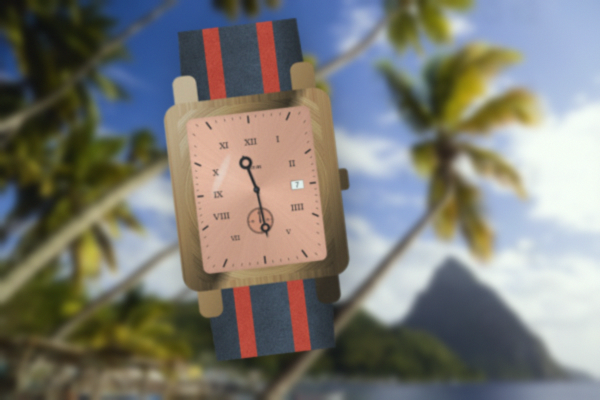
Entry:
11.29
